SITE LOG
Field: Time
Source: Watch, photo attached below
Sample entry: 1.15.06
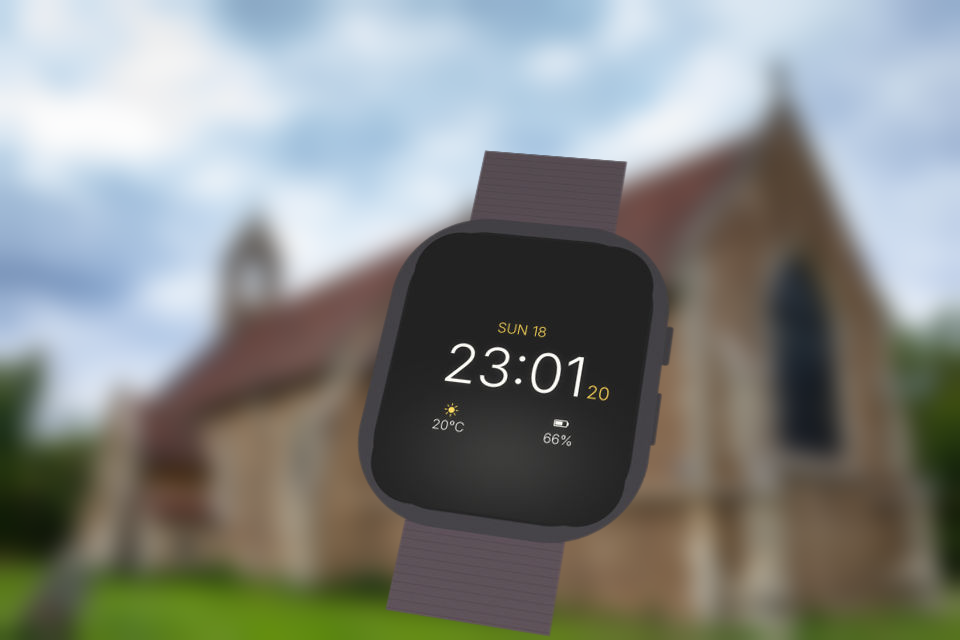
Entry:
23.01.20
